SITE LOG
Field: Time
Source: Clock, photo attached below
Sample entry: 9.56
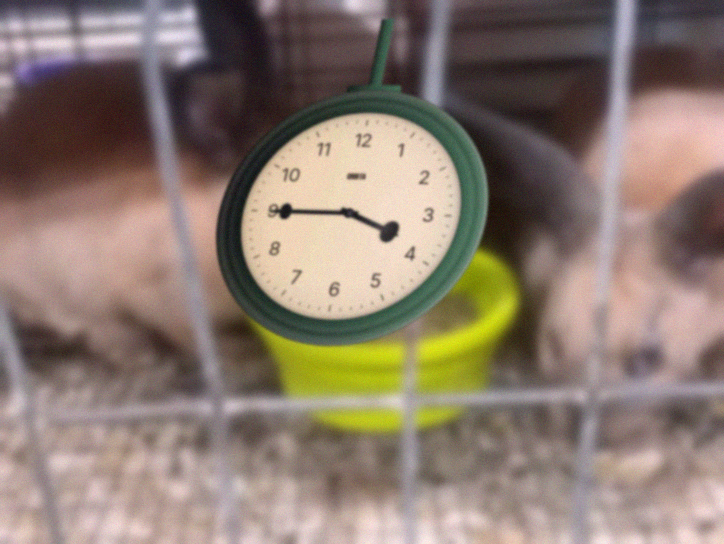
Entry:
3.45
